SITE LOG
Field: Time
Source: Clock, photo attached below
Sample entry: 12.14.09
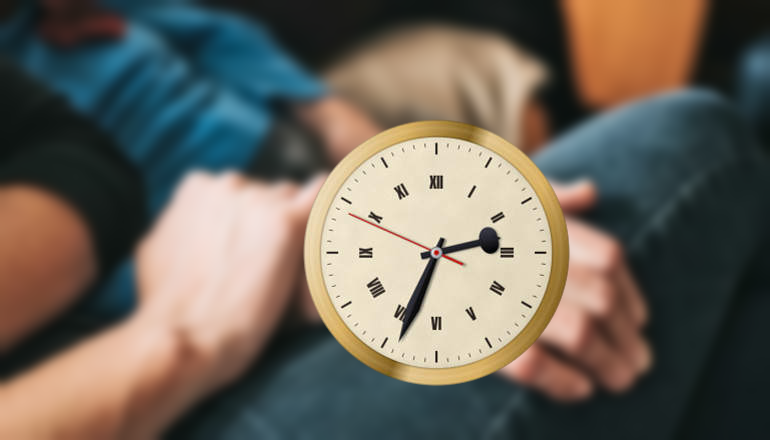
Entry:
2.33.49
